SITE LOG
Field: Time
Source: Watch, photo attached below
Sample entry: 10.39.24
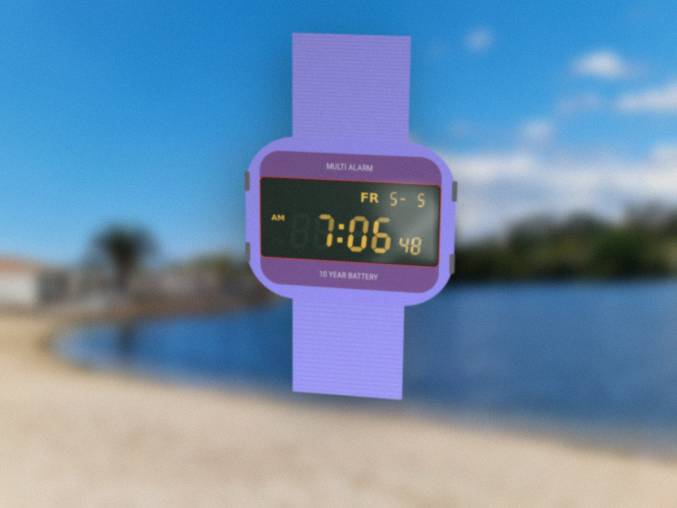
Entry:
7.06.48
